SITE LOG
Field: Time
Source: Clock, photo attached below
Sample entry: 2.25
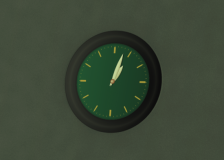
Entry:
1.03
